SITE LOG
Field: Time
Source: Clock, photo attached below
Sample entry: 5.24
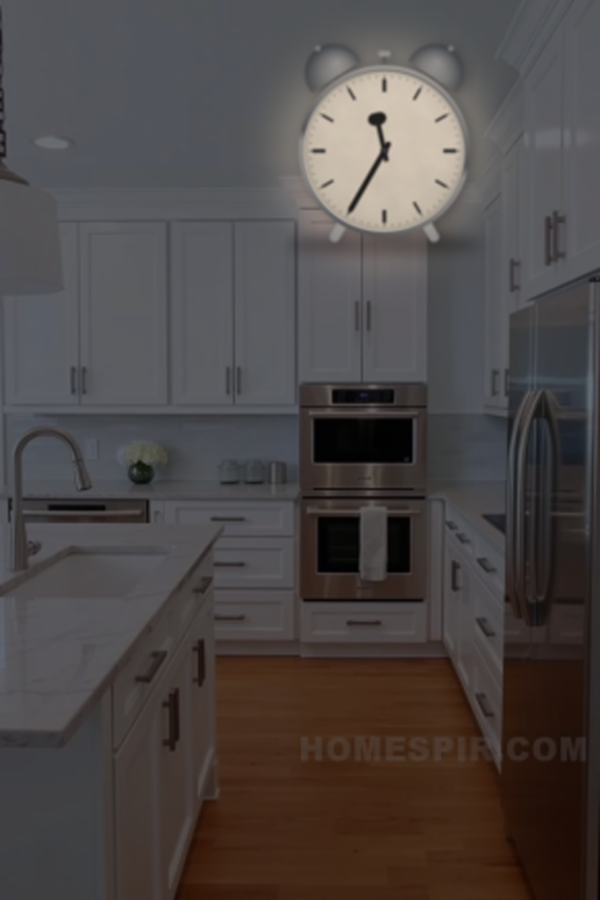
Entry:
11.35
